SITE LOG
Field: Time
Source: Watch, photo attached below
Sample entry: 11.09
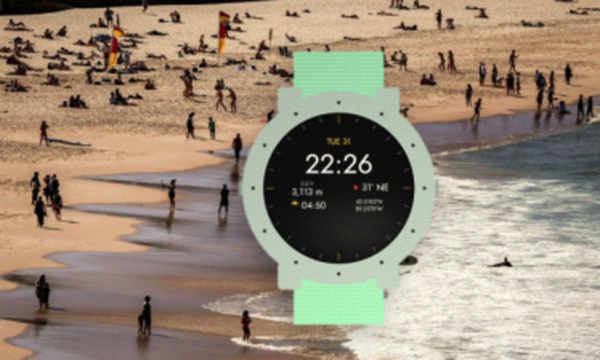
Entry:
22.26
